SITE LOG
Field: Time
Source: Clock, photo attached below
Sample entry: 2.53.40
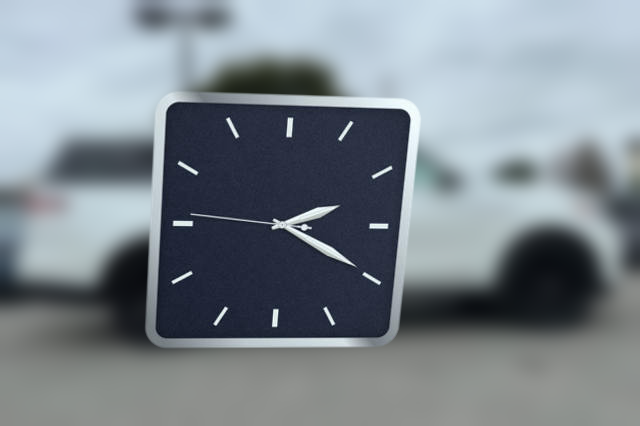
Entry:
2.19.46
